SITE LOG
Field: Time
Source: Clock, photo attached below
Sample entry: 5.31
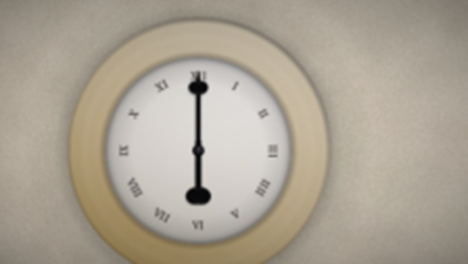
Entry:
6.00
